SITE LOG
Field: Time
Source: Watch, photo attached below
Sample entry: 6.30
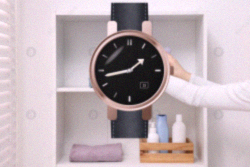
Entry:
1.43
